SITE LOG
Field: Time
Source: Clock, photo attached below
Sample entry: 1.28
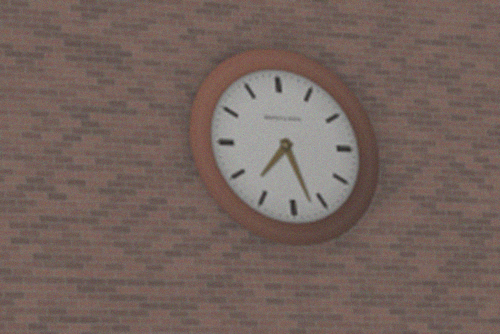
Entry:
7.27
